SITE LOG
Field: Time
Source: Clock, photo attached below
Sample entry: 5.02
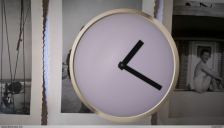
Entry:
1.20
